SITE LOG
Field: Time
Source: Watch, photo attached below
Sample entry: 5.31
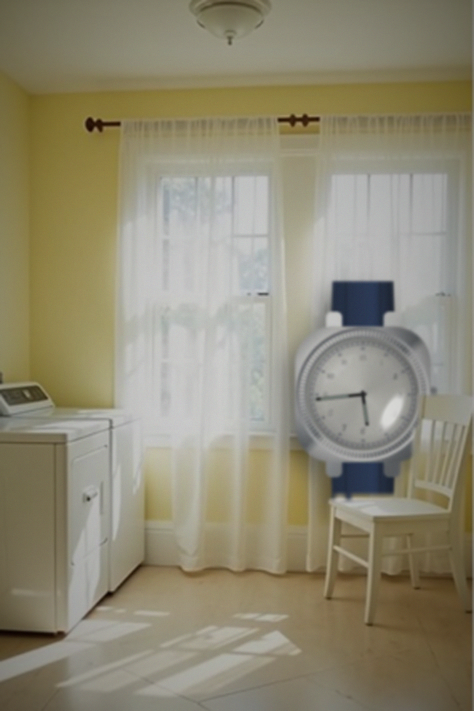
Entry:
5.44
